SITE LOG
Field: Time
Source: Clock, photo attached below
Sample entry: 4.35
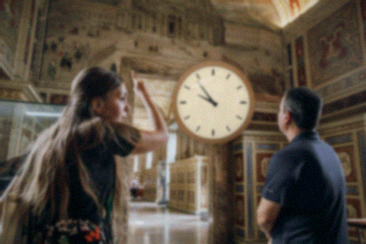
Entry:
9.54
